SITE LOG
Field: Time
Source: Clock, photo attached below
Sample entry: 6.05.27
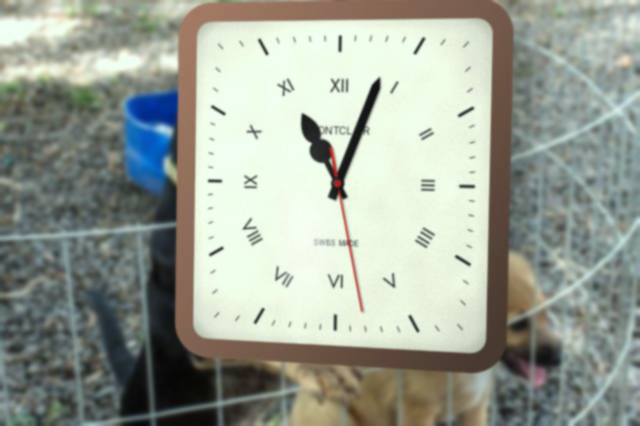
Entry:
11.03.28
